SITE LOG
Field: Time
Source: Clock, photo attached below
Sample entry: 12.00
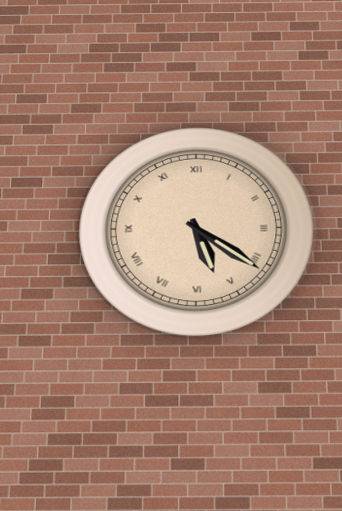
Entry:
5.21
